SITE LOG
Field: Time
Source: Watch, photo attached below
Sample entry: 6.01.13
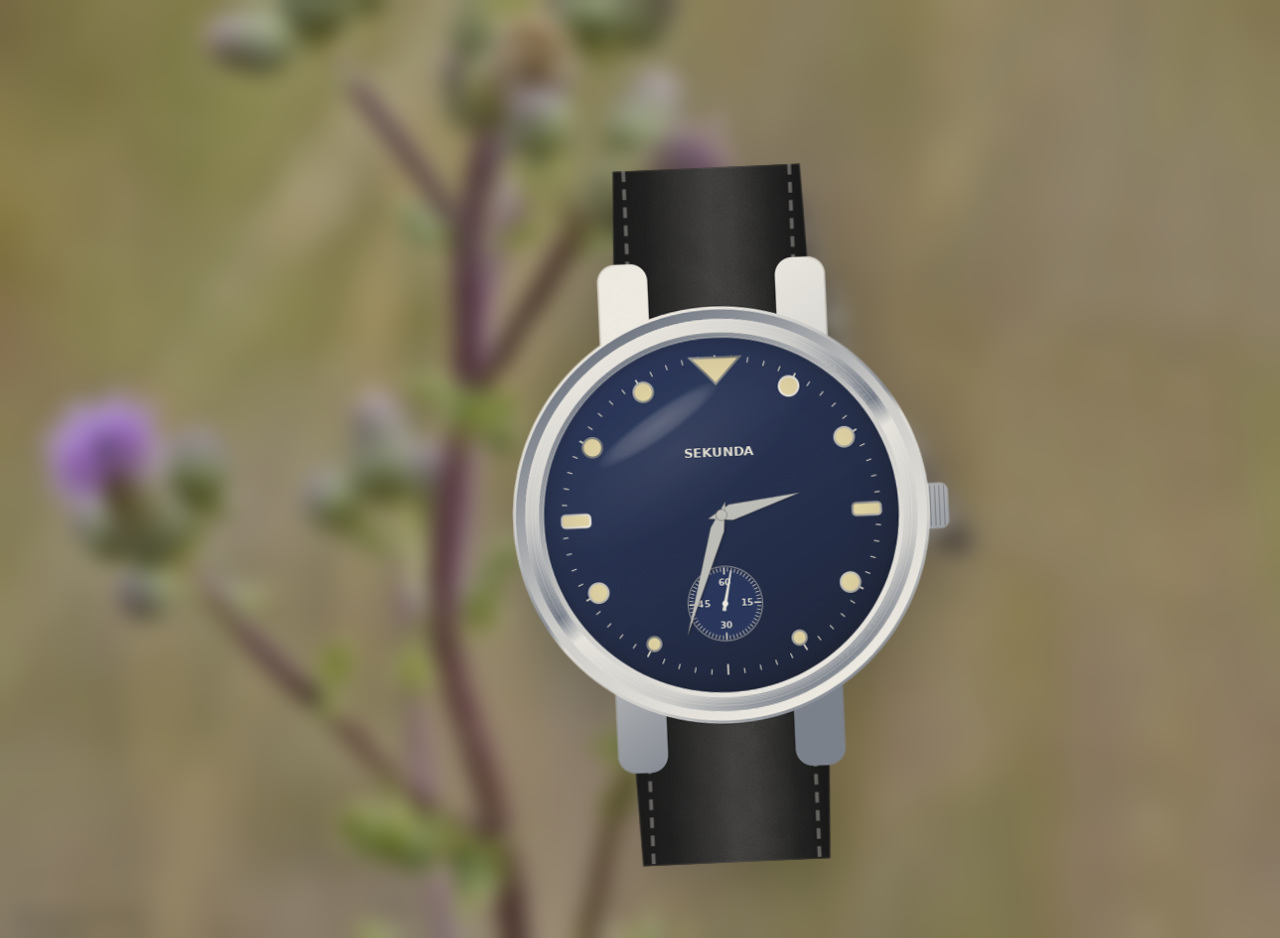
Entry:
2.33.02
